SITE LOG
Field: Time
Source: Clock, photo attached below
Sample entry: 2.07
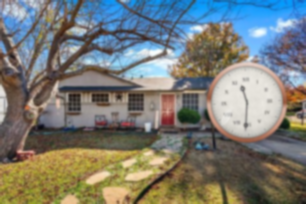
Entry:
11.31
